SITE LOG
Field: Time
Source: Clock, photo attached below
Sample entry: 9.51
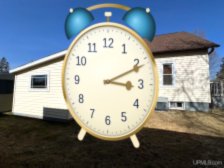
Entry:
3.11
